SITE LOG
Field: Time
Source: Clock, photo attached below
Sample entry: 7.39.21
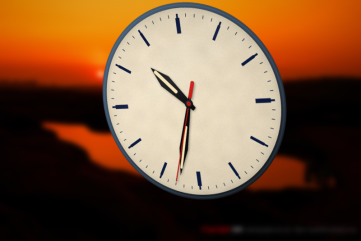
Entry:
10.32.33
